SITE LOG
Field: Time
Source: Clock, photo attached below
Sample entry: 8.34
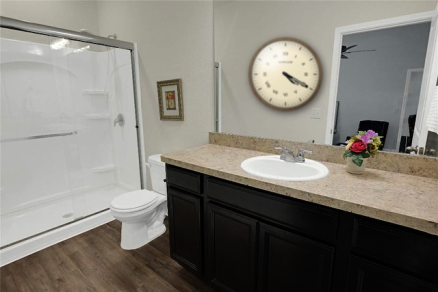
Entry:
4.20
